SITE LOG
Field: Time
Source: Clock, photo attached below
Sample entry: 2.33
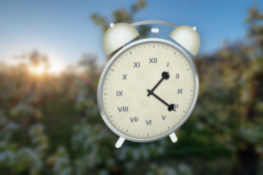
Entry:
1.21
